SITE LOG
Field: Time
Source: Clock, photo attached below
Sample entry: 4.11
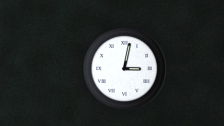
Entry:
3.02
